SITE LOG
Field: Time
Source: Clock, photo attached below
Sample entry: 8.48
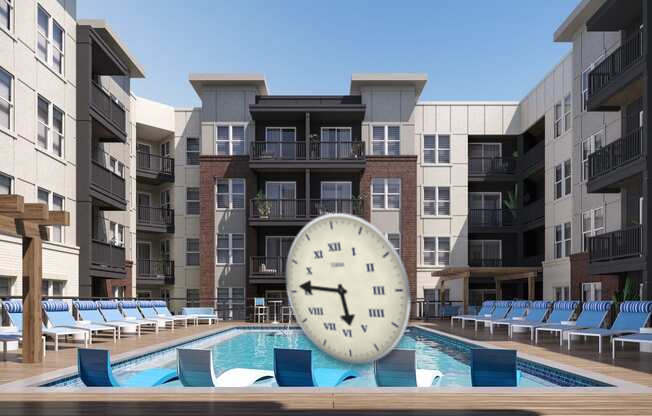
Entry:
5.46
